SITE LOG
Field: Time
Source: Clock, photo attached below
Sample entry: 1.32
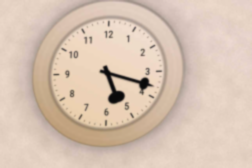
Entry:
5.18
